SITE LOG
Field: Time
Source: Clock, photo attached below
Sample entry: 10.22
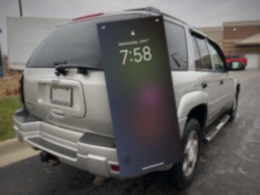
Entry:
7.58
